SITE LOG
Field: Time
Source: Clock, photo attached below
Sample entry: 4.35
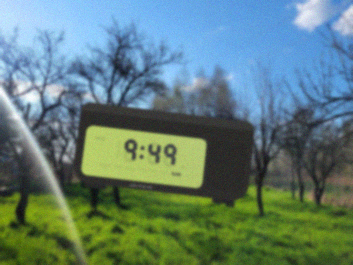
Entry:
9.49
